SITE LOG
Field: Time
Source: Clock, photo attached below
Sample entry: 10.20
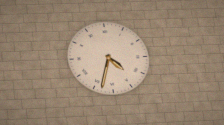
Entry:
4.33
